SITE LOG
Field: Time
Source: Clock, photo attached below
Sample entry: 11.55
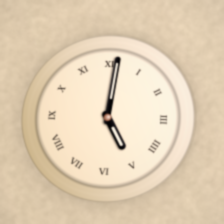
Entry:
5.01
